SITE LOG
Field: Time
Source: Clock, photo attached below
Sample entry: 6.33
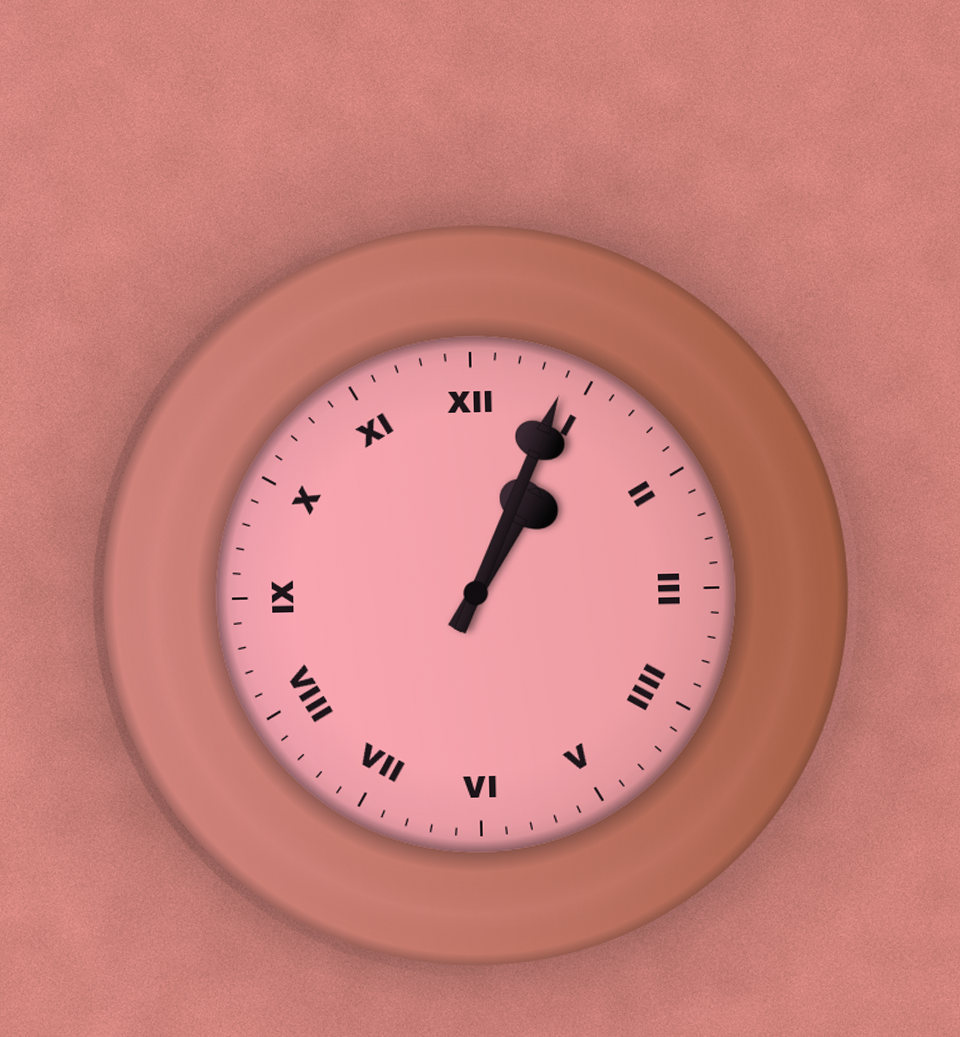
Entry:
1.04
